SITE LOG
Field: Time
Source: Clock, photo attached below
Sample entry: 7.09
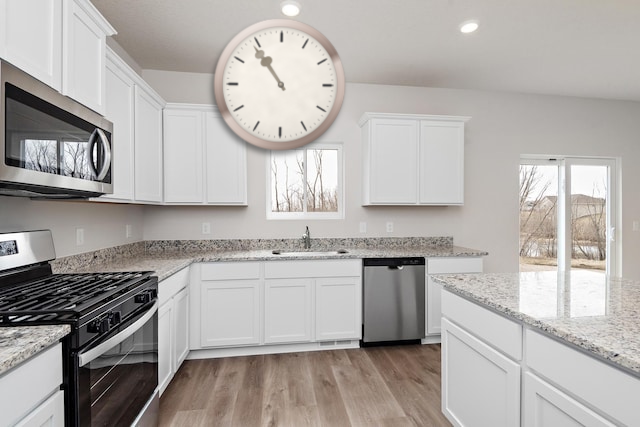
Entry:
10.54
